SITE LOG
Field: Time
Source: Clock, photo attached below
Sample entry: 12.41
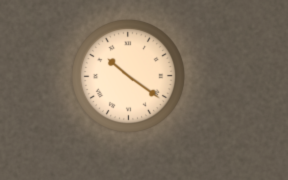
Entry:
10.21
